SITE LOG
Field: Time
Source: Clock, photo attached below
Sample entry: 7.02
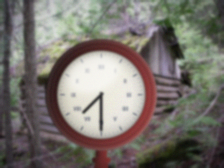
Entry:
7.30
